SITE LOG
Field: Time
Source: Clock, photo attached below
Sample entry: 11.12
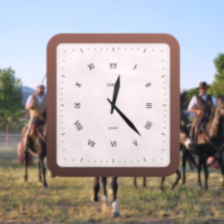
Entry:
12.23
